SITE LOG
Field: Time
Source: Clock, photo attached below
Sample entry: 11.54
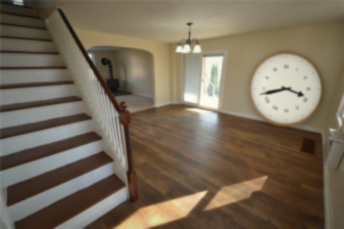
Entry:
3.43
